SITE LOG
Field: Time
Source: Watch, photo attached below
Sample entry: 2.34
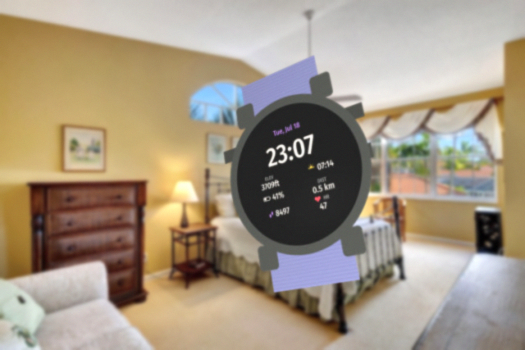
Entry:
23.07
